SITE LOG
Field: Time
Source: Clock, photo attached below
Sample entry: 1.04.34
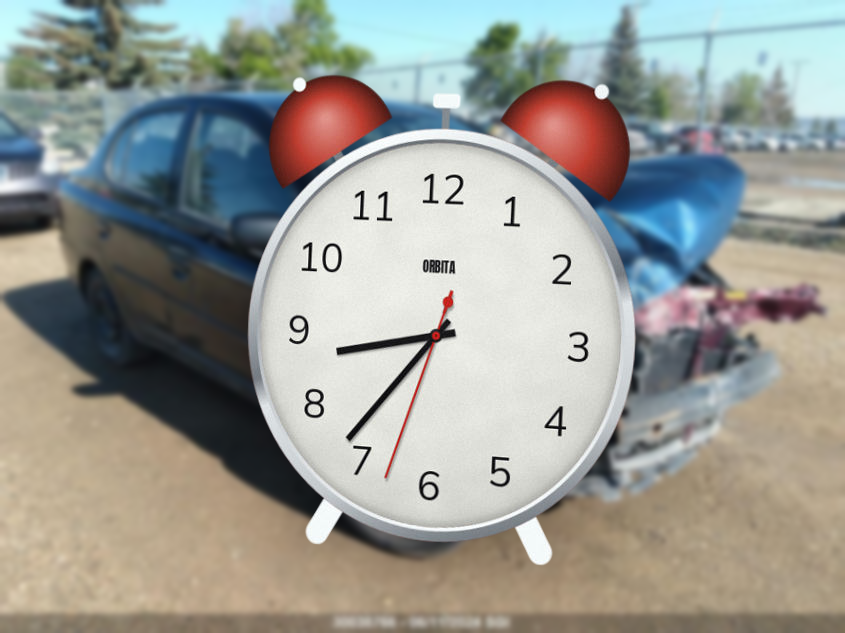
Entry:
8.36.33
